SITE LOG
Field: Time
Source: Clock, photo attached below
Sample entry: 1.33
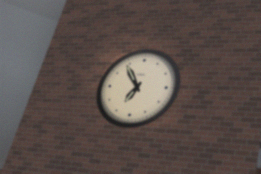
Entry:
6.54
